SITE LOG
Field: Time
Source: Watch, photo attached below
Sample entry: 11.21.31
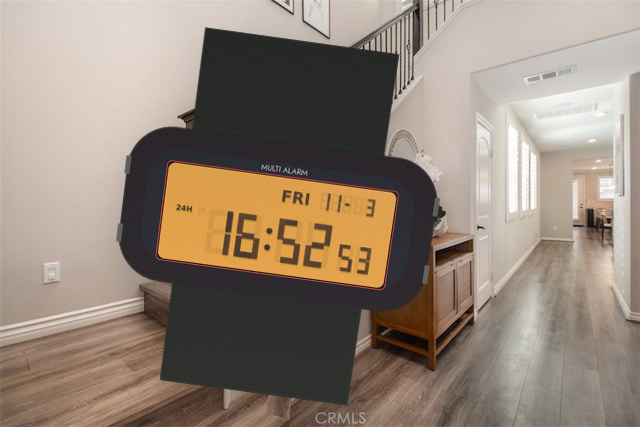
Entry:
16.52.53
